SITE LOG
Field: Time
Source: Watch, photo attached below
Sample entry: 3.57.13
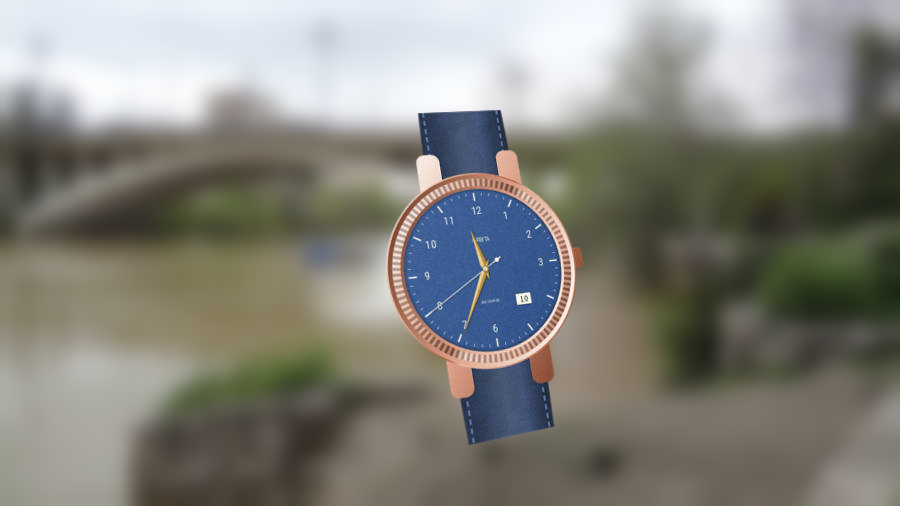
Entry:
11.34.40
